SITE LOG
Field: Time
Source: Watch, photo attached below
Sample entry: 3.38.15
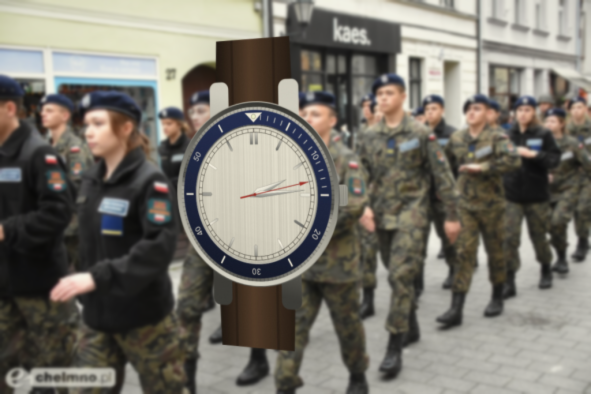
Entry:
2.14.13
